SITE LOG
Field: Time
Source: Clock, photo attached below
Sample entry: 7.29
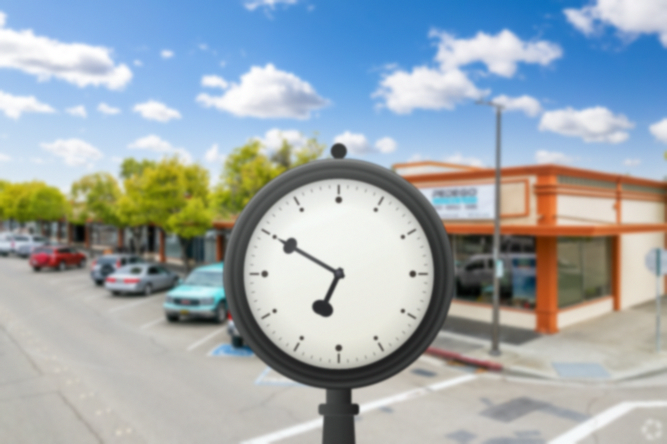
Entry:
6.50
